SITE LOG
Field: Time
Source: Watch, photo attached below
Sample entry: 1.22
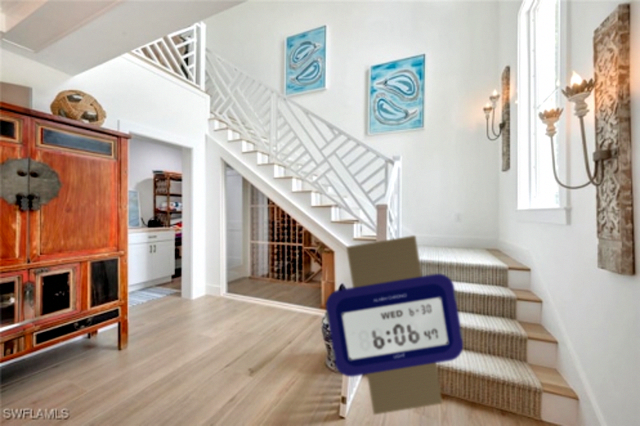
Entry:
6.06
